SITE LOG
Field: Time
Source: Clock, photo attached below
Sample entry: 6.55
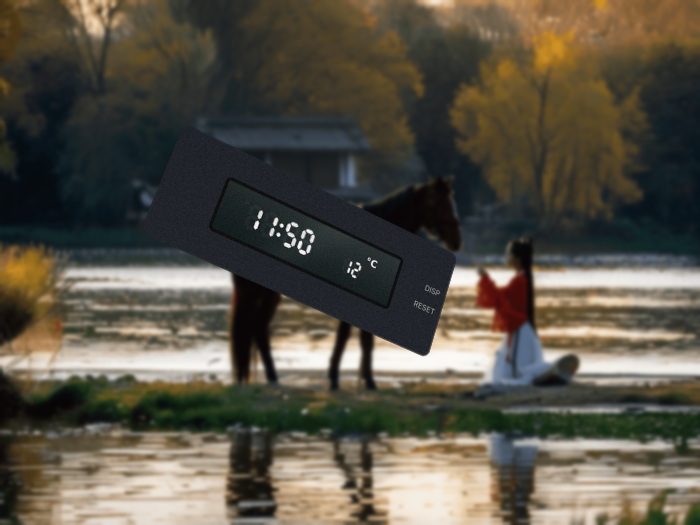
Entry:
11.50
